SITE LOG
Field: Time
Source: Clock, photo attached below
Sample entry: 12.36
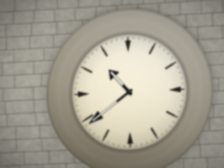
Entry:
10.39
